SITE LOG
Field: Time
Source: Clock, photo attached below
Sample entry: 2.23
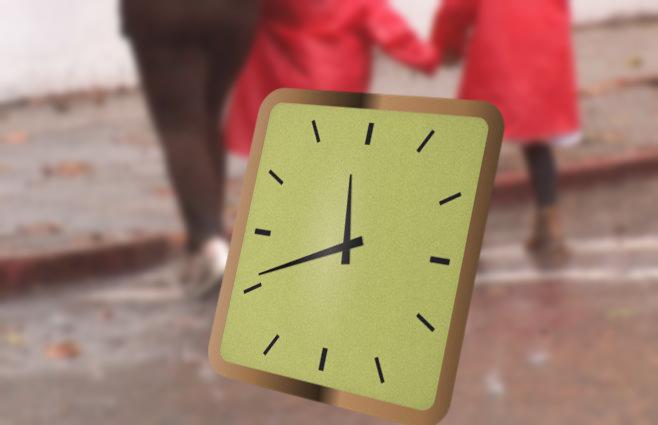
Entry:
11.41
